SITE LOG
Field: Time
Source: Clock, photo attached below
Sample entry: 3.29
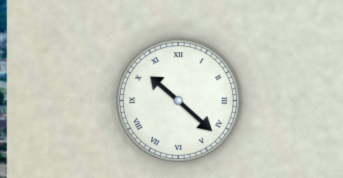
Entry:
10.22
